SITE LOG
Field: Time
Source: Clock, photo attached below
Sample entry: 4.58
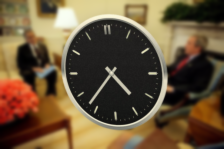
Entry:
4.37
